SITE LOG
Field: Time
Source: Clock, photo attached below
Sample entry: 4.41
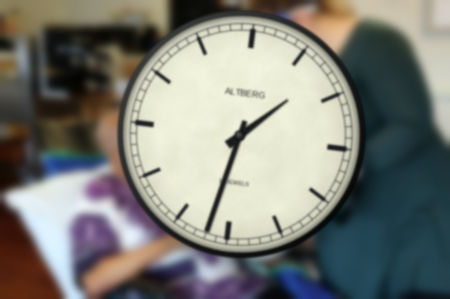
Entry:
1.32
